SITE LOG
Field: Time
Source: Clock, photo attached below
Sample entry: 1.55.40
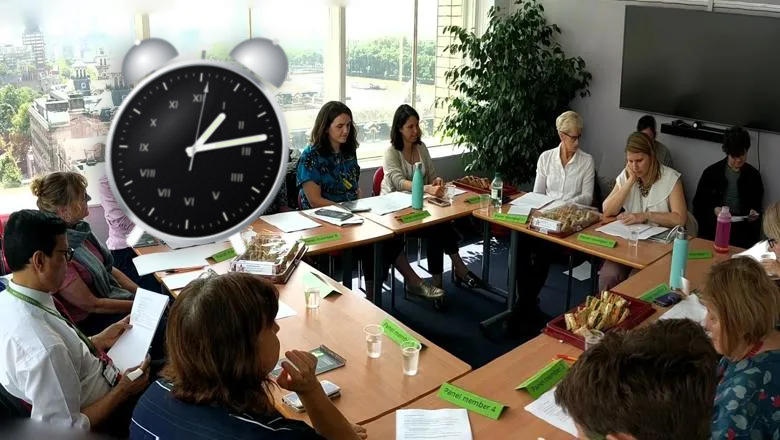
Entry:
1.13.01
